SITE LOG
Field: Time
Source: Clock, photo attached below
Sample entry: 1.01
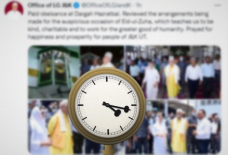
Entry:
4.17
